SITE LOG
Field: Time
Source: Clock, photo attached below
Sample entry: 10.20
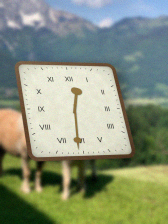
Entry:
12.31
